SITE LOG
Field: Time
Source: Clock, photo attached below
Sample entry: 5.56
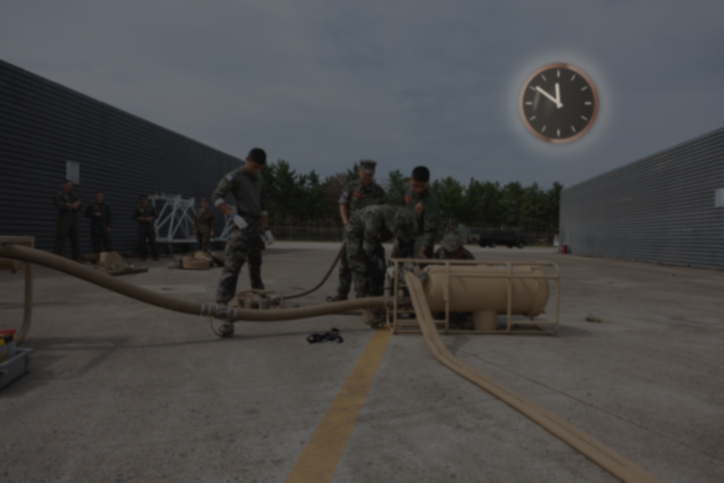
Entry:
11.51
